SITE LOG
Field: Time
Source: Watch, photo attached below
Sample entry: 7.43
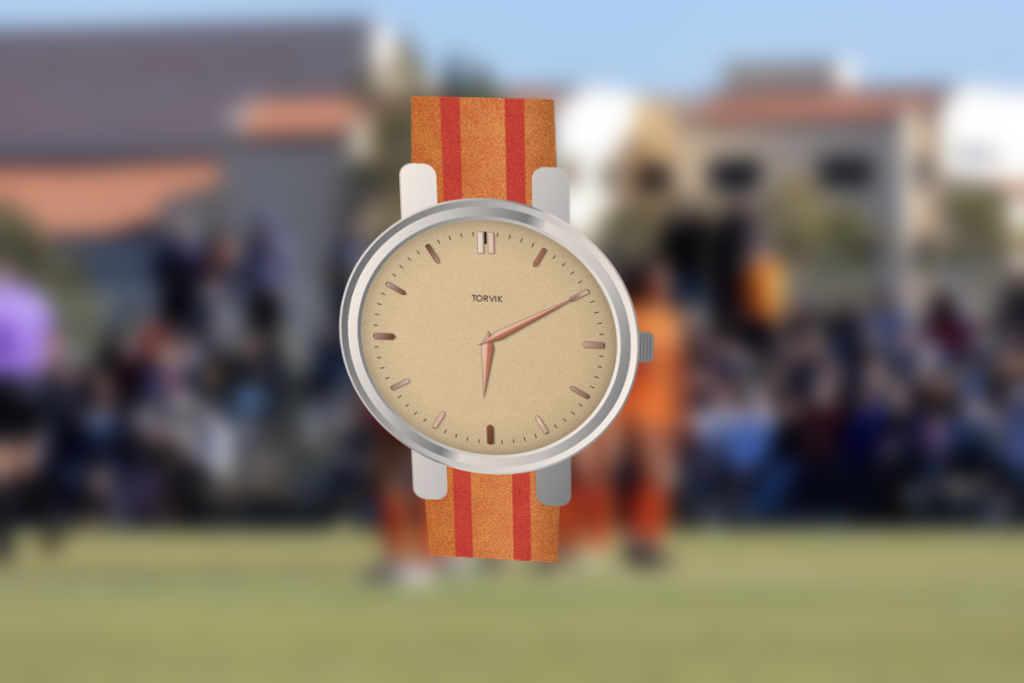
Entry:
6.10
